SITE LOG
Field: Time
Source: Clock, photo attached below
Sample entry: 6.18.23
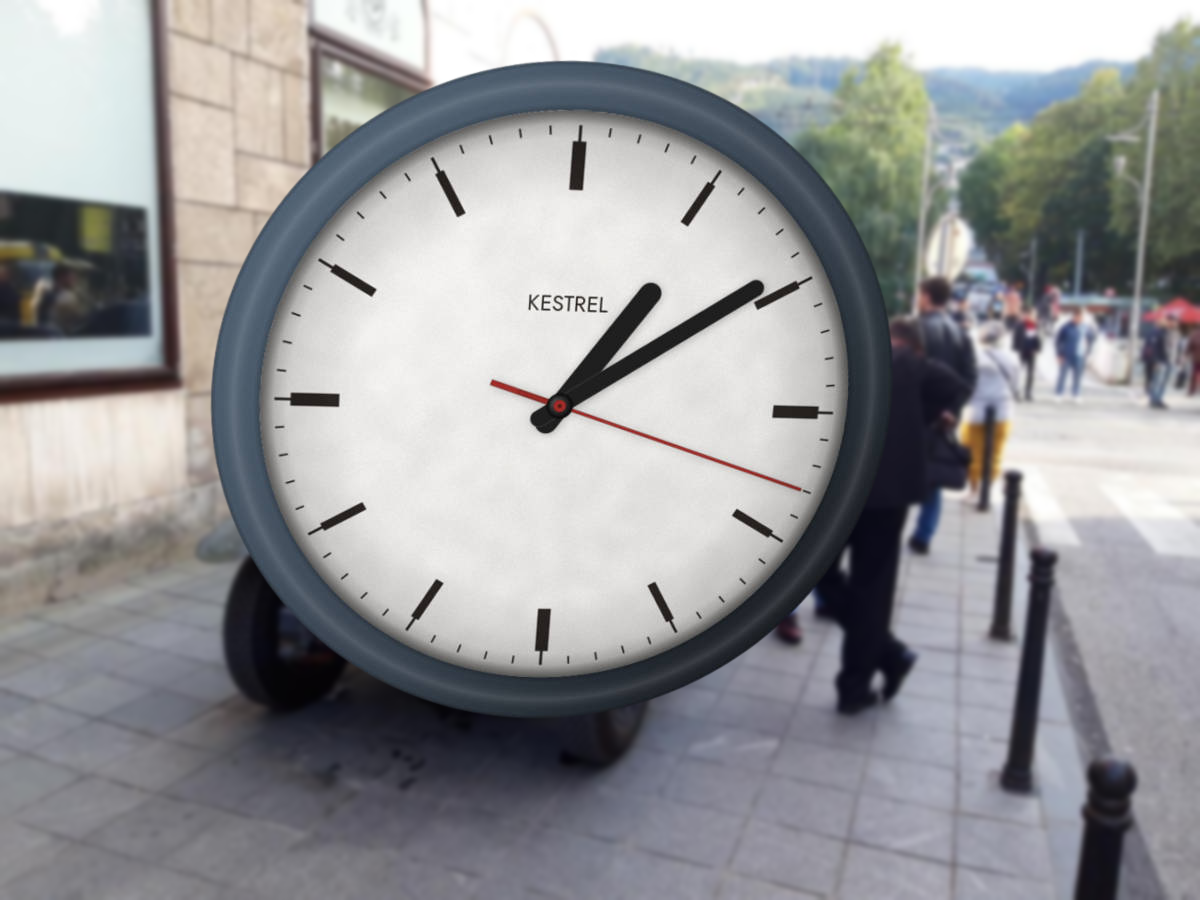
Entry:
1.09.18
